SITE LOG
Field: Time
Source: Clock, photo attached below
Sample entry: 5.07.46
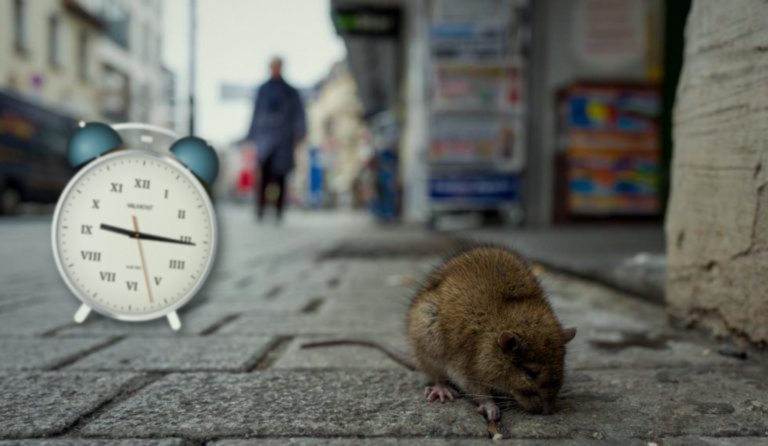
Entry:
9.15.27
